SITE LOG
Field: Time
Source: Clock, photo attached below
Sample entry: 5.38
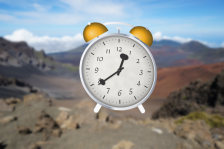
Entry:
12.39
